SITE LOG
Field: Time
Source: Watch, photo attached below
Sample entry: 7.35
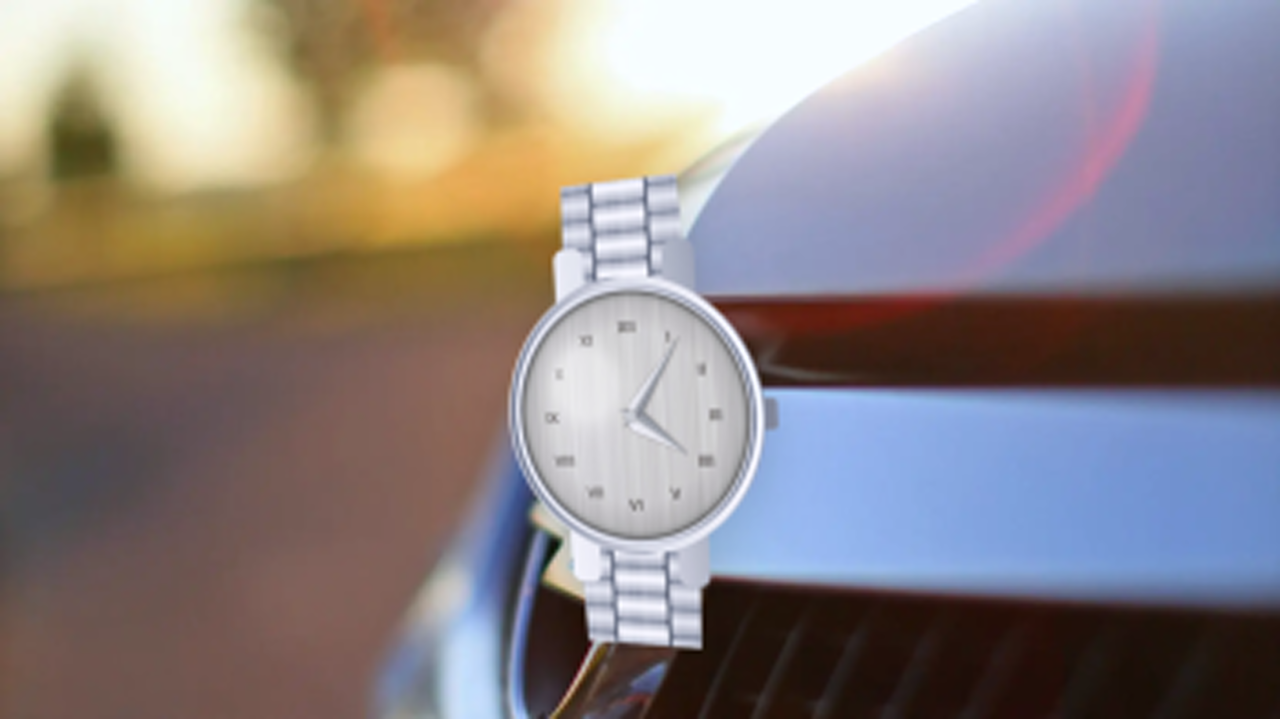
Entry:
4.06
